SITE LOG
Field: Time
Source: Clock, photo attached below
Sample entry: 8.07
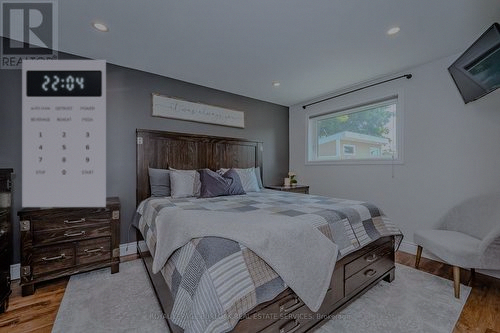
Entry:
22.04
